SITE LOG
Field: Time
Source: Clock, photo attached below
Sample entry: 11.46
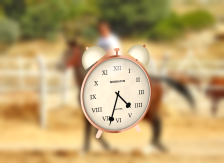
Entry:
4.33
